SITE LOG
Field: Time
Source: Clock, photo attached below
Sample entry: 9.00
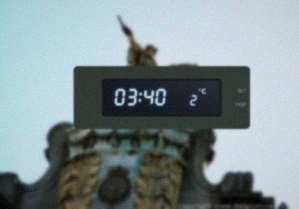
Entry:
3.40
